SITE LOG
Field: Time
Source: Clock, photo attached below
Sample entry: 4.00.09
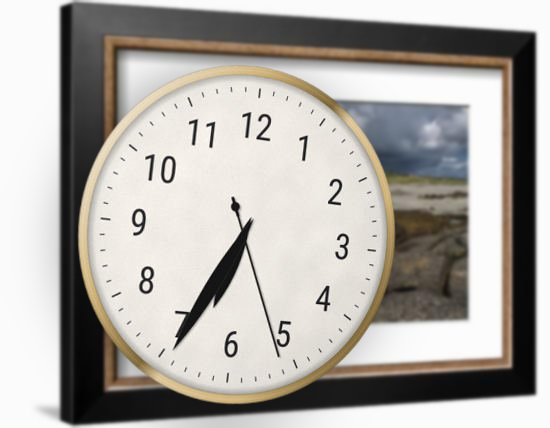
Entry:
6.34.26
